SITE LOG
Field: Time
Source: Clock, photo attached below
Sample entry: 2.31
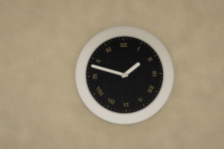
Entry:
1.48
